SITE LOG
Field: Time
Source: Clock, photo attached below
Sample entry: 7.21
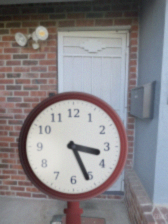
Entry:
3.26
